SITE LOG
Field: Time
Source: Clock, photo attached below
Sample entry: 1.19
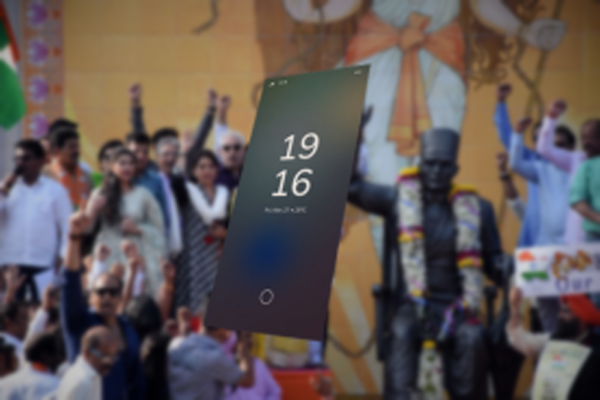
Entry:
19.16
